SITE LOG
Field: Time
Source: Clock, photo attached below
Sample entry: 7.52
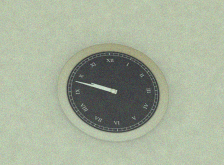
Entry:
9.48
